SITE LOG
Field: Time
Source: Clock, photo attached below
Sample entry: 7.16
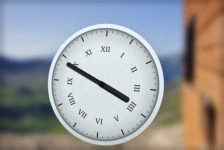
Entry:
3.49
